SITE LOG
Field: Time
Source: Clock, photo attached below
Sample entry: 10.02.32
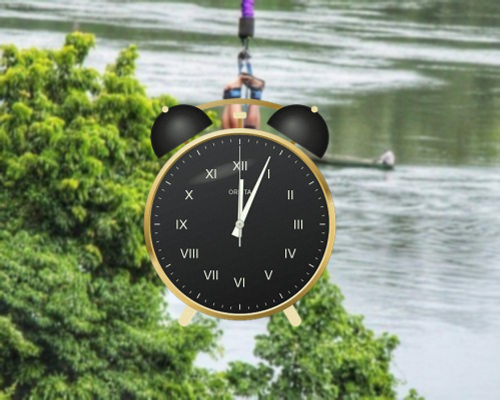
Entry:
12.04.00
